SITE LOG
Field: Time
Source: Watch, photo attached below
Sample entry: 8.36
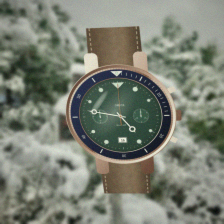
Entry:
4.47
